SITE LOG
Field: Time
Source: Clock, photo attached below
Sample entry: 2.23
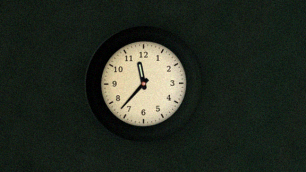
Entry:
11.37
